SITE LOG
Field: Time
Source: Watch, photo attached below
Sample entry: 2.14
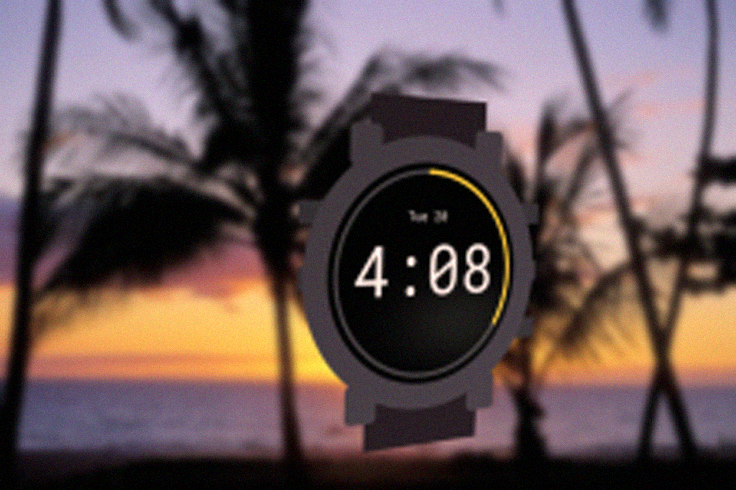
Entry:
4.08
